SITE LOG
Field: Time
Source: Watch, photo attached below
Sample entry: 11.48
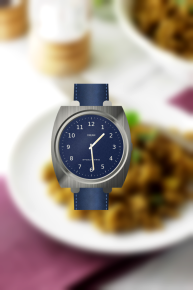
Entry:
1.29
